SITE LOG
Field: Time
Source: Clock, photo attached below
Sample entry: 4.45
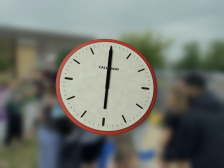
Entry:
6.00
